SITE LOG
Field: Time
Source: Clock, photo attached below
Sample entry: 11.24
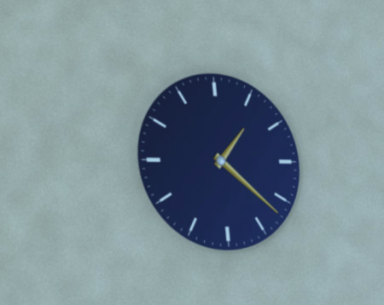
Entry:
1.22
